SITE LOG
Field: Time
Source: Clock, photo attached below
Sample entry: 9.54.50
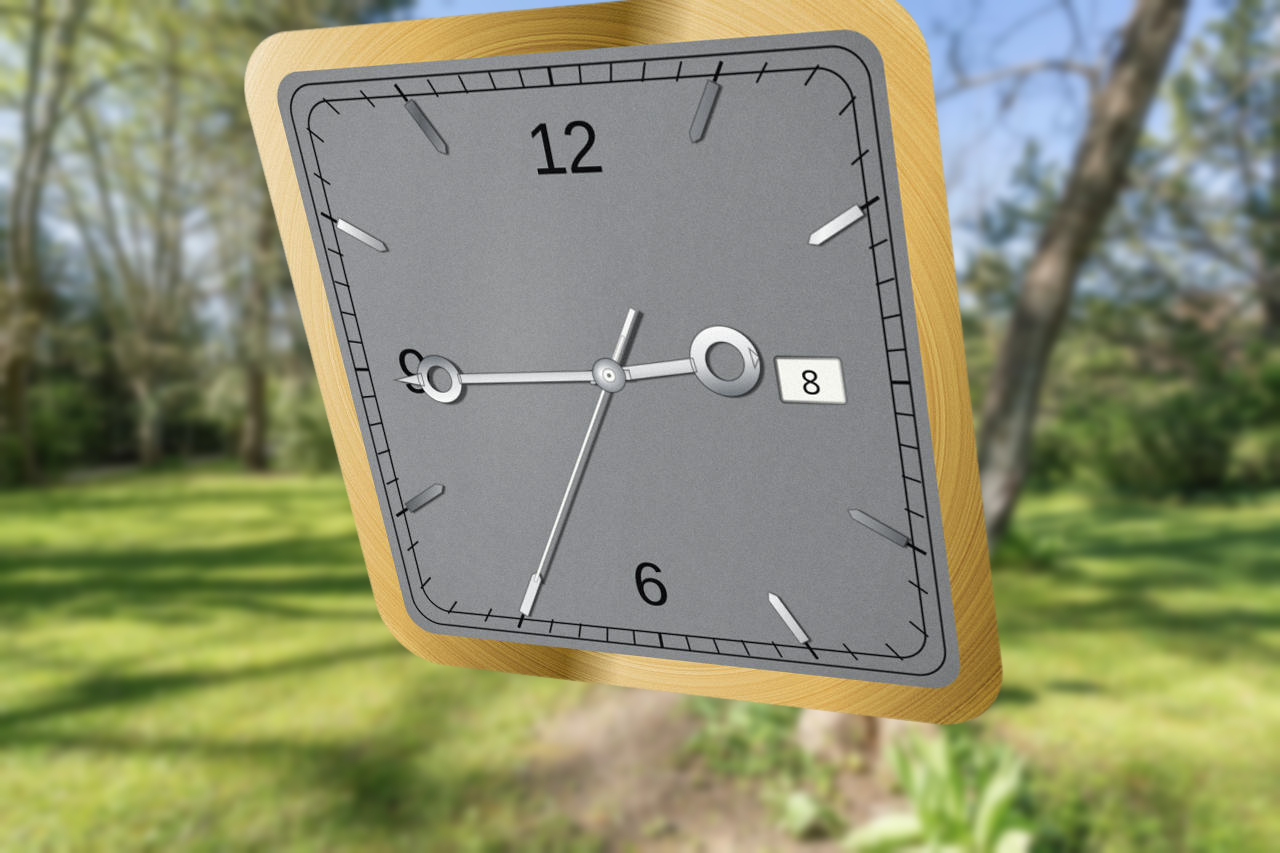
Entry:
2.44.35
